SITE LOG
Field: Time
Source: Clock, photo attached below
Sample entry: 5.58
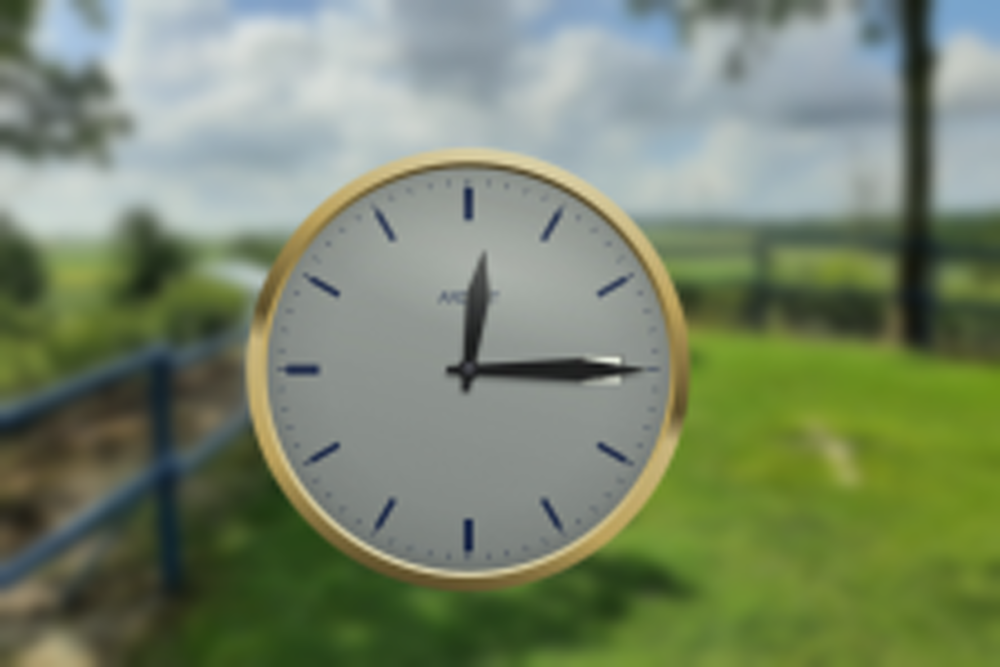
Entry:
12.15
